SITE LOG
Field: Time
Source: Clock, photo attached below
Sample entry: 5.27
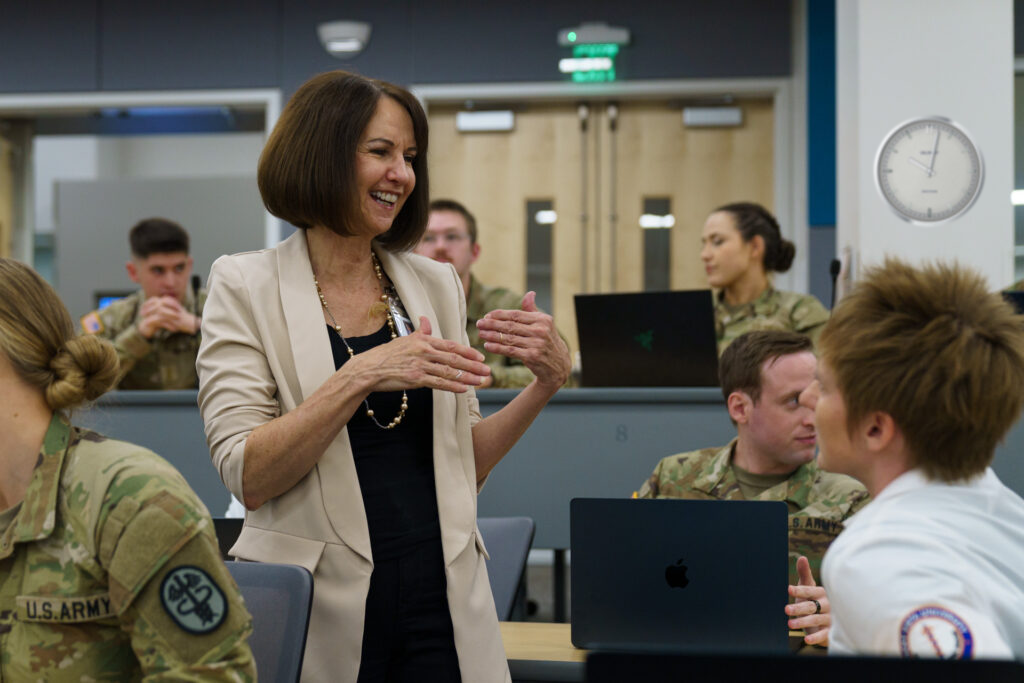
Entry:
10.02
